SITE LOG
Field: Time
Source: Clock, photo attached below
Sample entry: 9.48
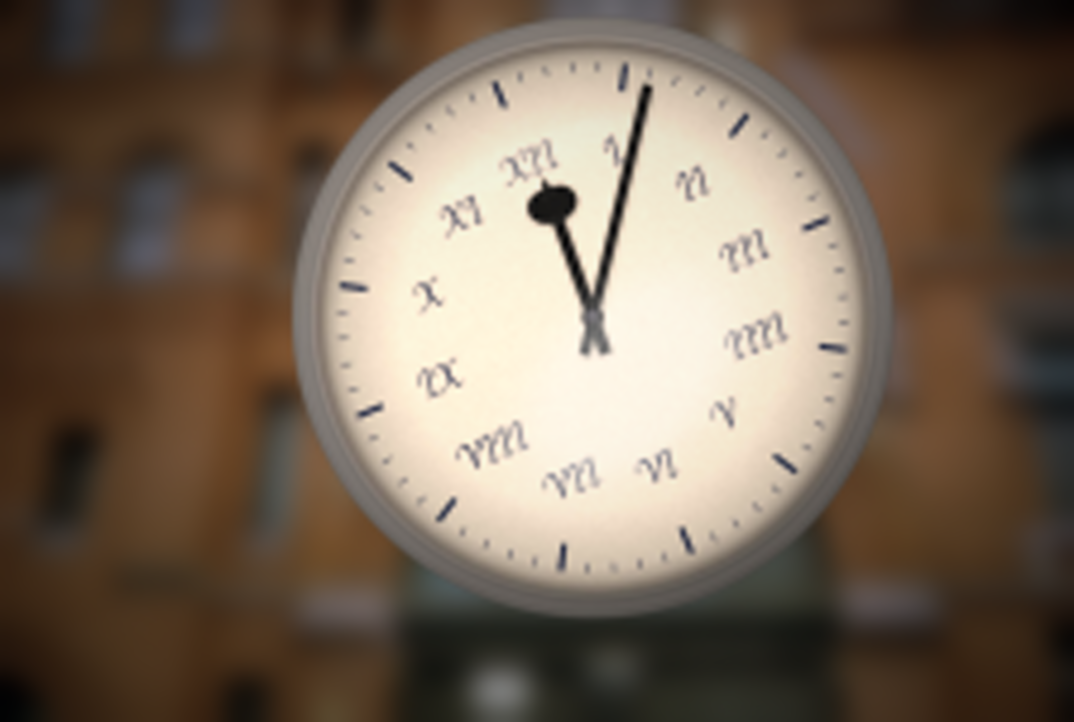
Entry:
12.06
